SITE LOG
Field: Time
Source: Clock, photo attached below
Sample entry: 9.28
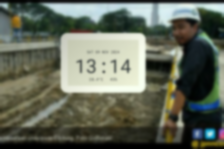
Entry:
13.14
